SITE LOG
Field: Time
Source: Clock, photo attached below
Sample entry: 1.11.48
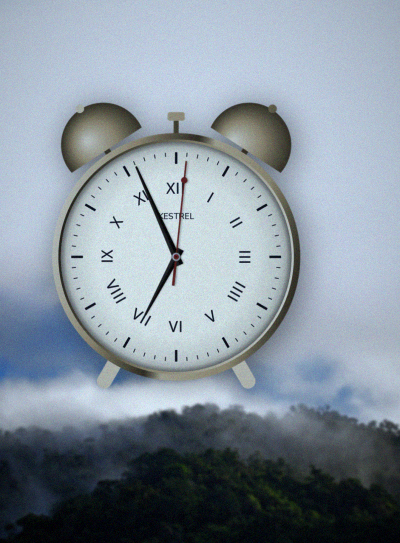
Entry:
6.56.01
